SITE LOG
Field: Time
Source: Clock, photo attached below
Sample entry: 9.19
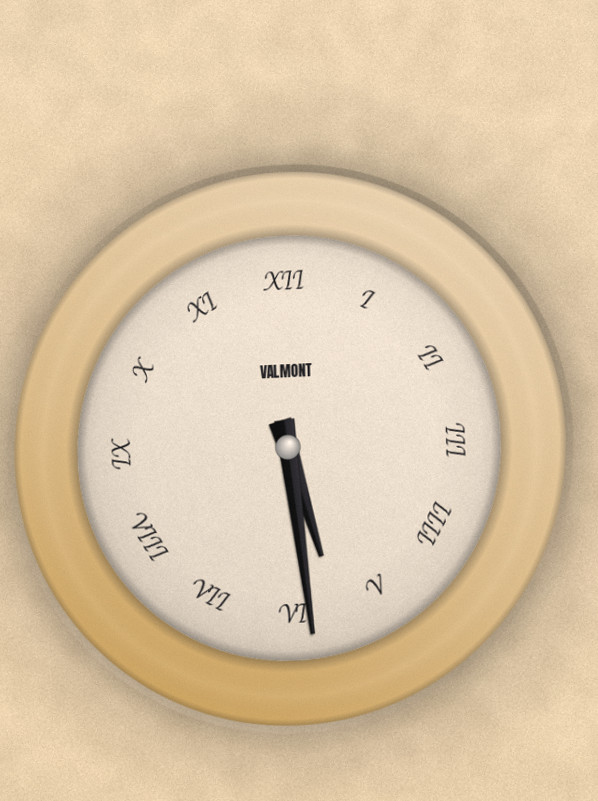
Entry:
5.29
